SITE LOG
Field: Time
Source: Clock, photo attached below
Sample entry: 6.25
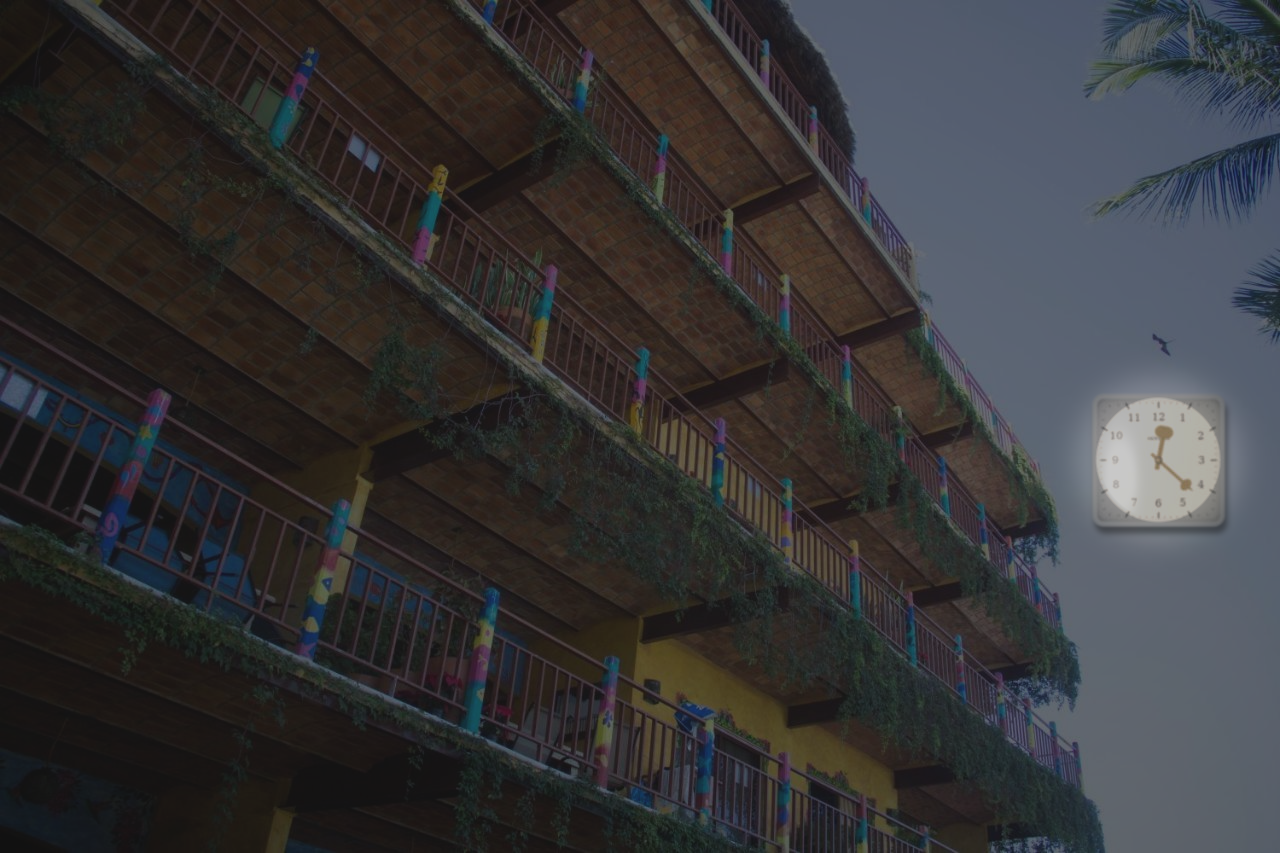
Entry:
12.22
